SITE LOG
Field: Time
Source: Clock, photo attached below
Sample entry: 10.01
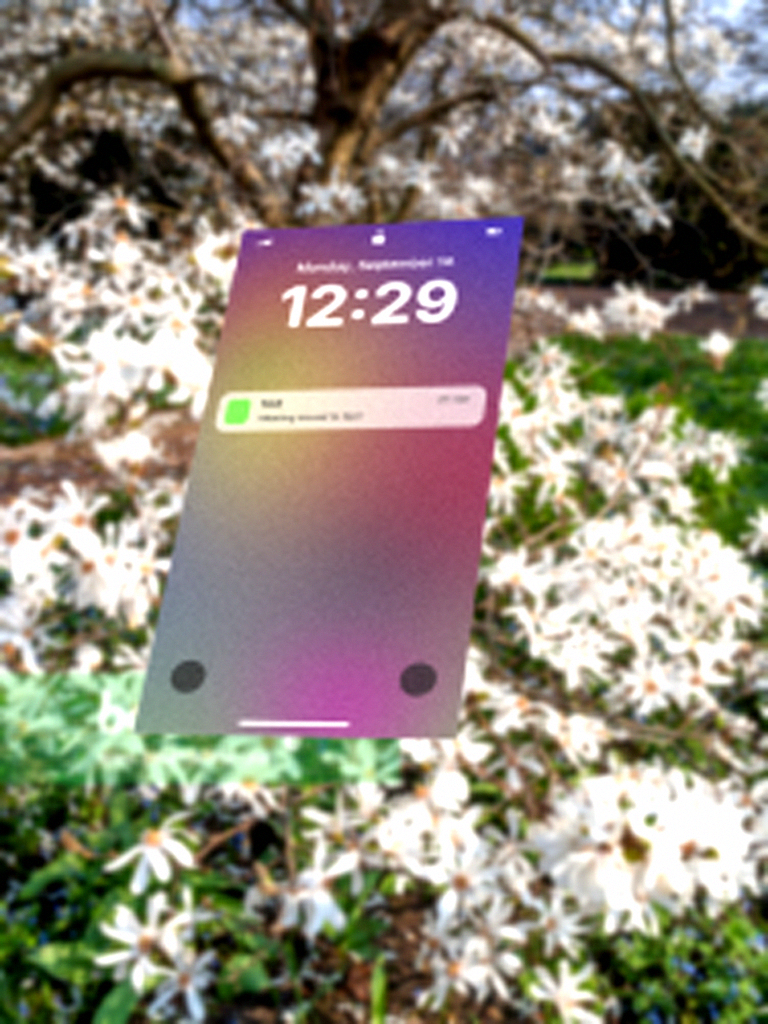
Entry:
12.29
